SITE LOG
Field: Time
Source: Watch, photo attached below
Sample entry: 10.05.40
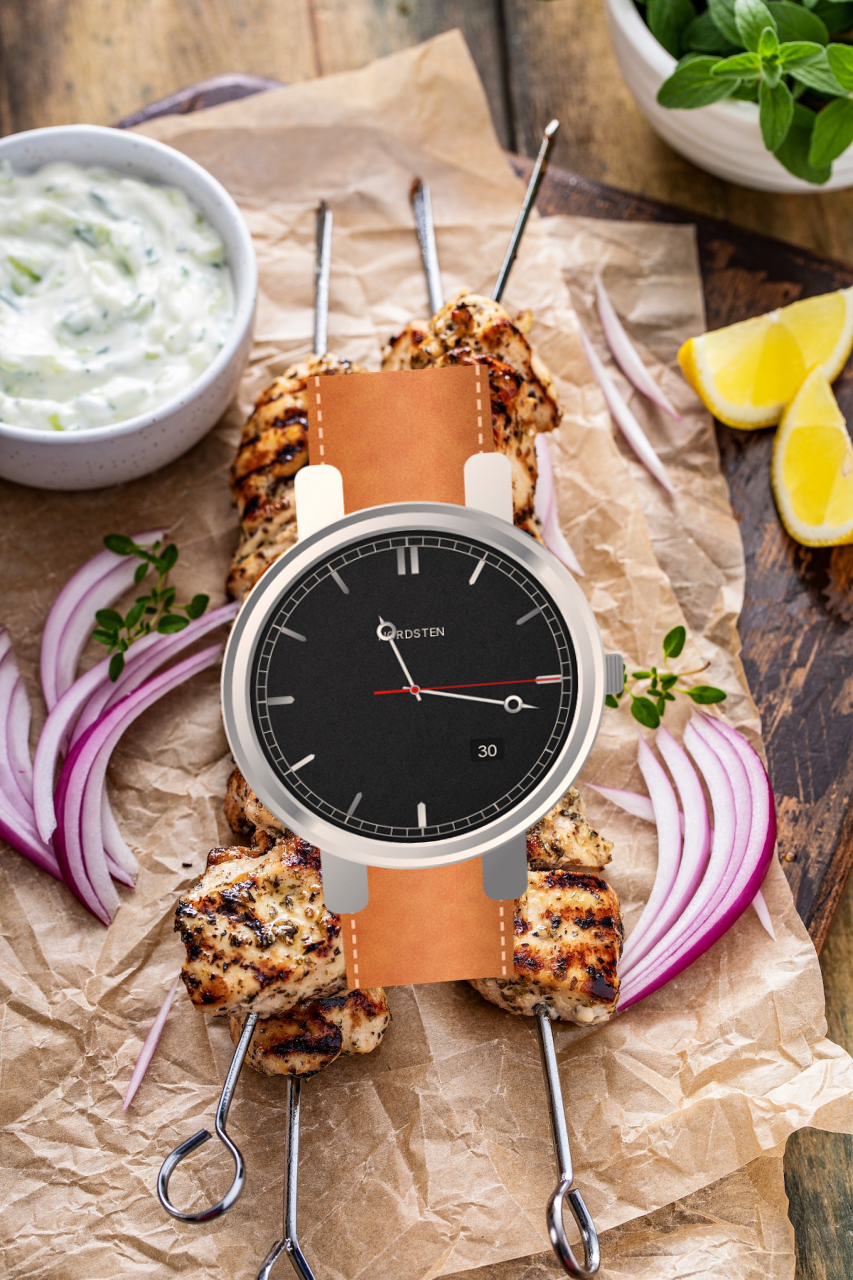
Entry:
11.17.15
